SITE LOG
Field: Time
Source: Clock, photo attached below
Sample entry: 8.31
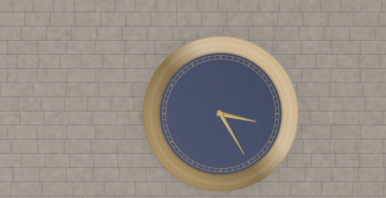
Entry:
3.25
